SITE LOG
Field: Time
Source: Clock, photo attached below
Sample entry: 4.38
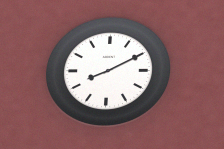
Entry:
8.10
